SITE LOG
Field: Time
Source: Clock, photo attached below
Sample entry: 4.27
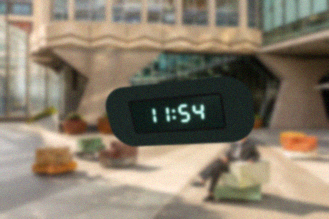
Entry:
11.54
